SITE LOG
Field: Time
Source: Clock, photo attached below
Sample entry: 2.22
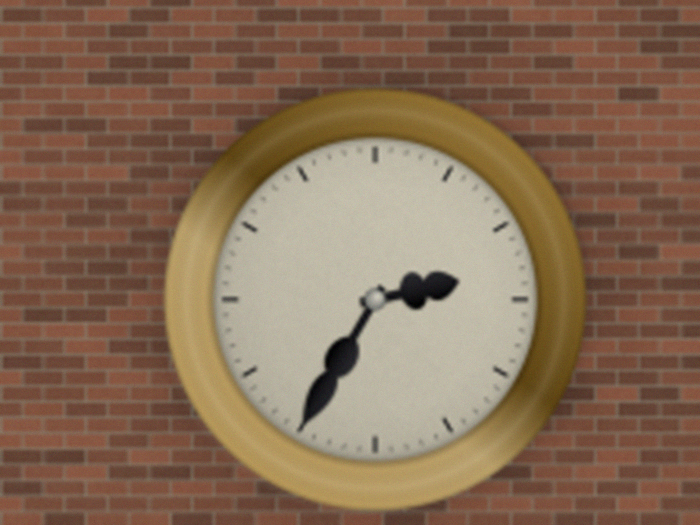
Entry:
2.35
